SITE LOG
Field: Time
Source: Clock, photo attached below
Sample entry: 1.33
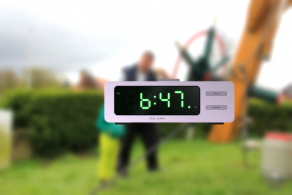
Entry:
6.47
